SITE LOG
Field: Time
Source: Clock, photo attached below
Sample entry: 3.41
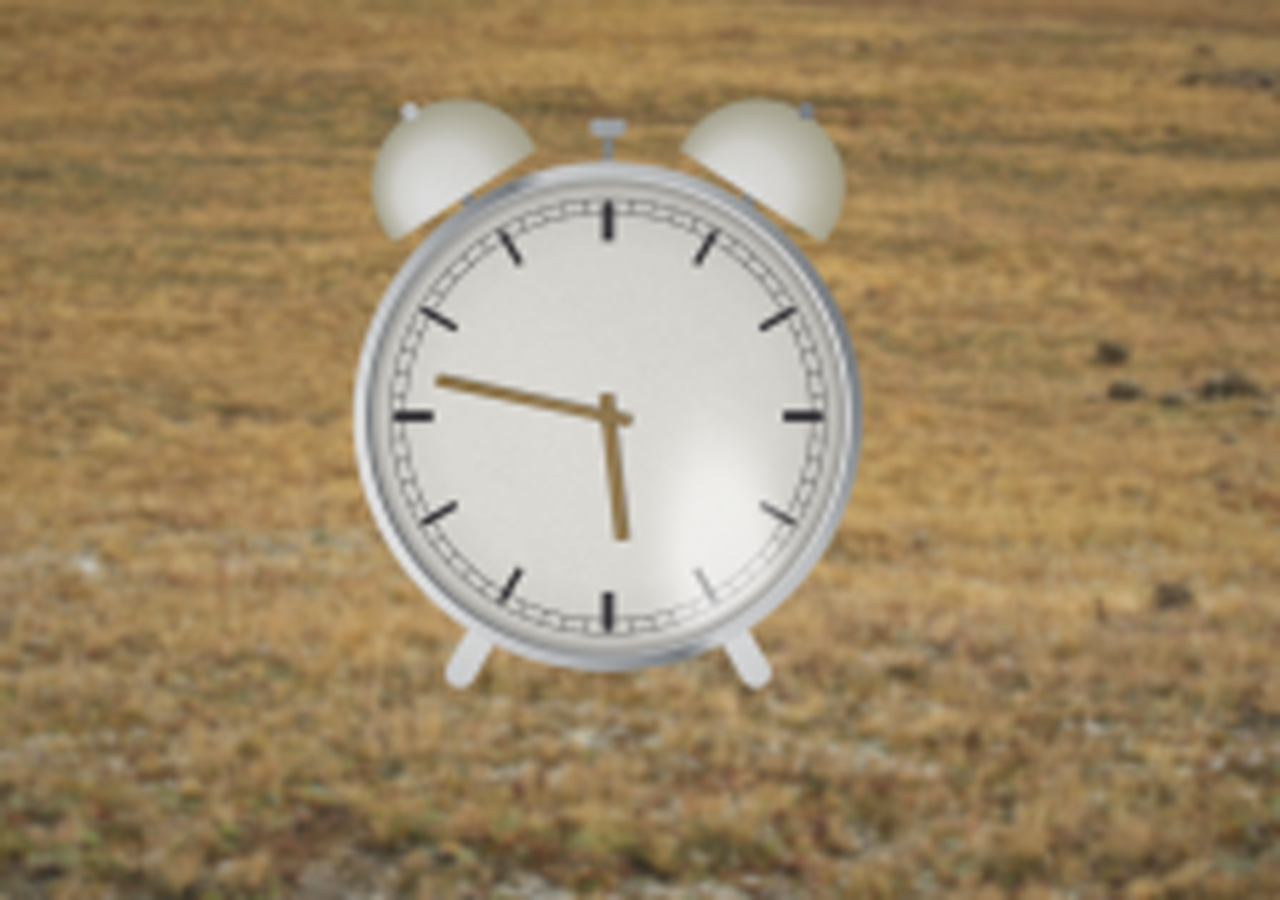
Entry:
5.47
